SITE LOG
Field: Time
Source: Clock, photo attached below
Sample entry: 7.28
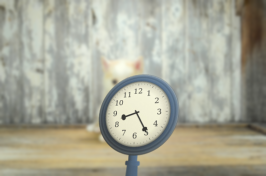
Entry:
8.25
